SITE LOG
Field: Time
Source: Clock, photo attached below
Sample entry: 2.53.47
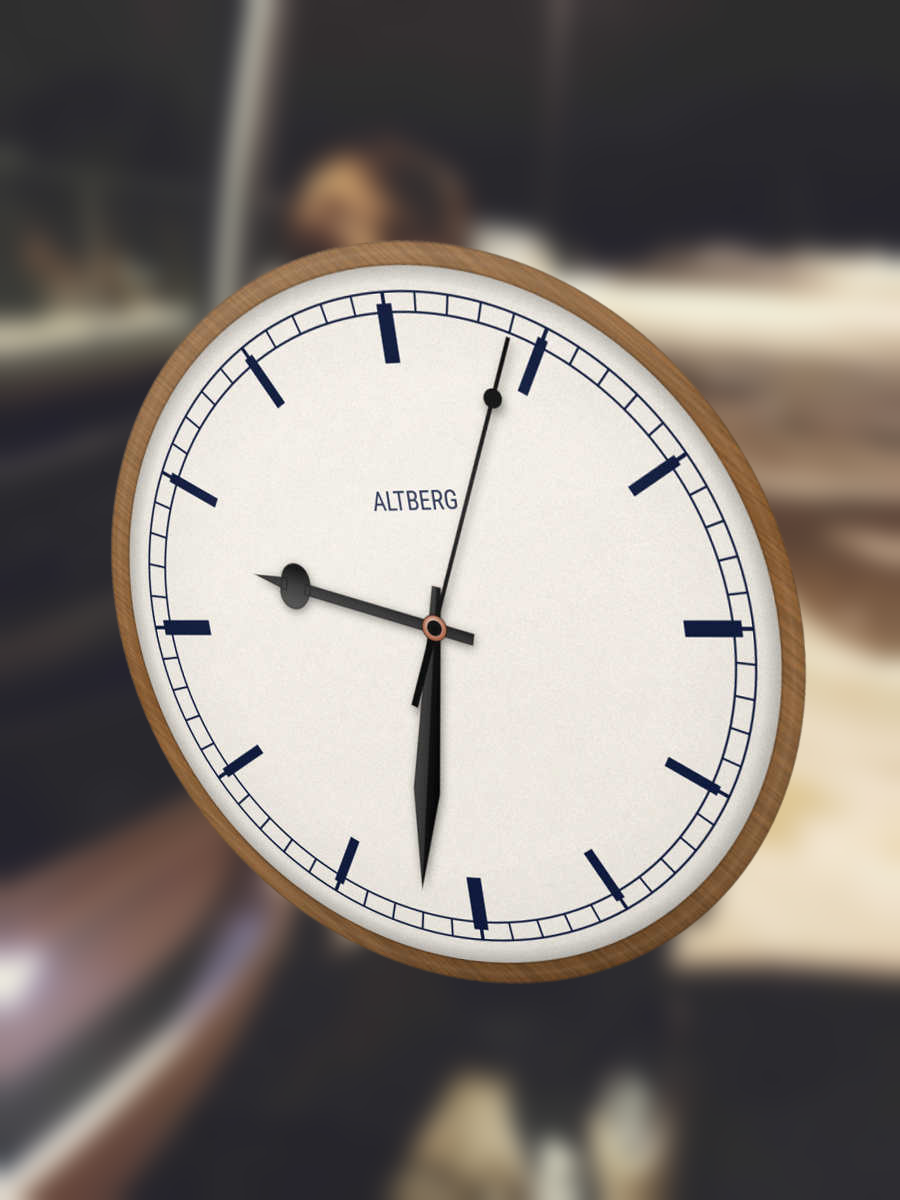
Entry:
9.32.04
